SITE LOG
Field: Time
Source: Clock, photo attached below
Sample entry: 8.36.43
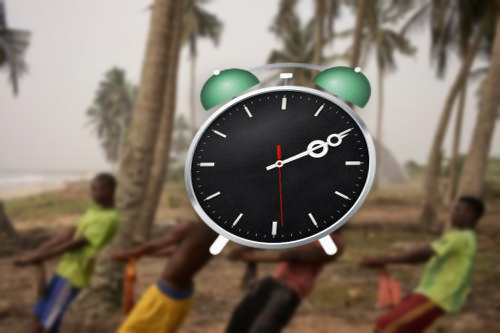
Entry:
2.10.29
